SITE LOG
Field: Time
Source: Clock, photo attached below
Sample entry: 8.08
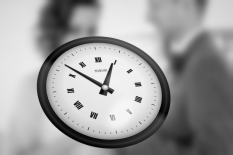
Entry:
12.52
